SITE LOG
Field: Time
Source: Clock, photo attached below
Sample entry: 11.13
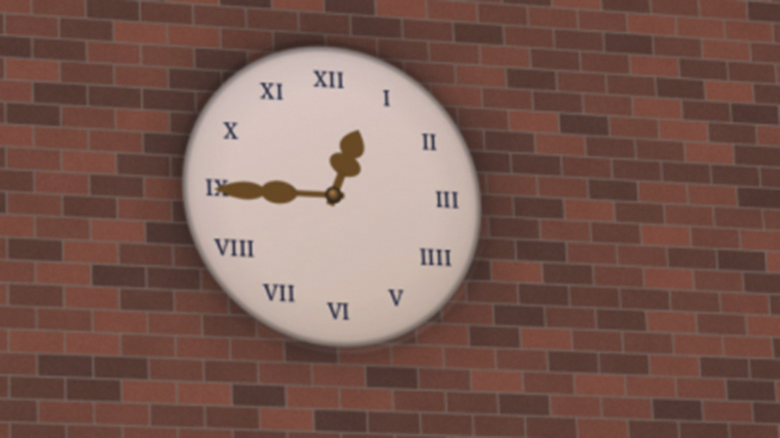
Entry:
12.45
